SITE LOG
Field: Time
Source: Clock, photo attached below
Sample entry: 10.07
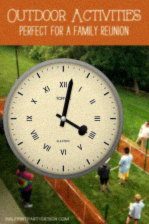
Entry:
4.02
